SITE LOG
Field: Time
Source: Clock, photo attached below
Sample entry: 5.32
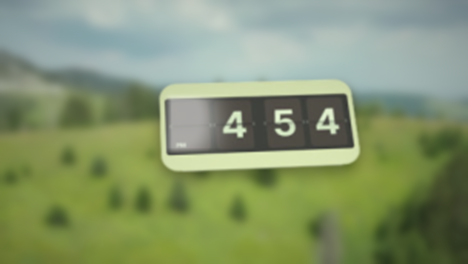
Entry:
4.54
